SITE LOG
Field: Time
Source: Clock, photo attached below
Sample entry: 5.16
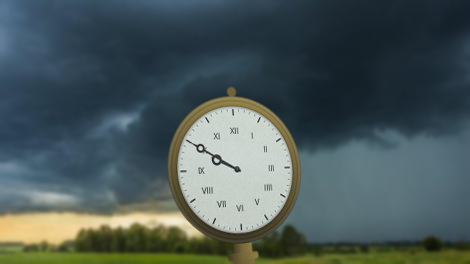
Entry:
9.50
